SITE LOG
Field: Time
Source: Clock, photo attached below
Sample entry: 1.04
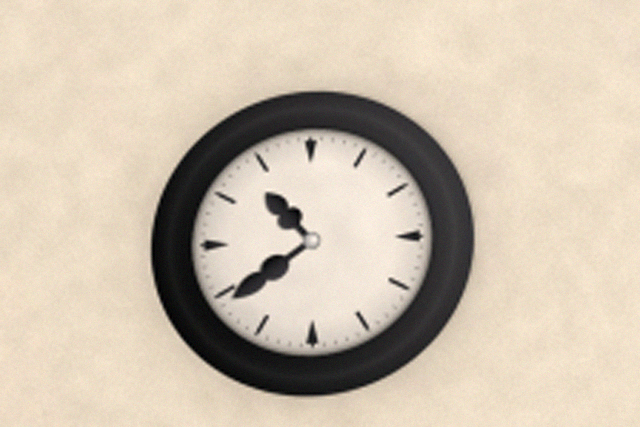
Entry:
10.39
